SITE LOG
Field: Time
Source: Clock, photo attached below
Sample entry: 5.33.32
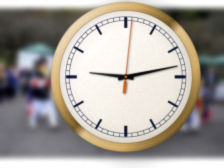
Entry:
9.13.01
